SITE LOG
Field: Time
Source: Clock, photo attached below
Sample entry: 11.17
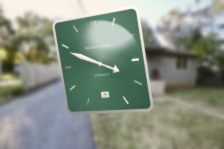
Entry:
3.49
